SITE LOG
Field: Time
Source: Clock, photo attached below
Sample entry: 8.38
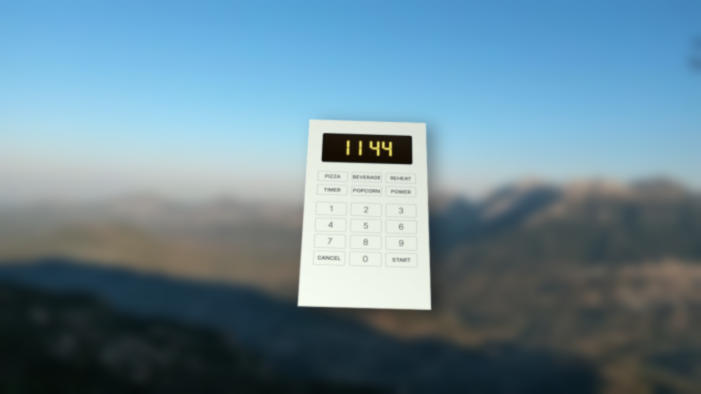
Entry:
11.44
